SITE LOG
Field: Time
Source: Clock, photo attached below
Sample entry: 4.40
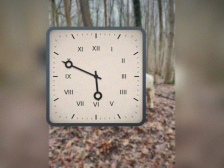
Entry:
5.49
